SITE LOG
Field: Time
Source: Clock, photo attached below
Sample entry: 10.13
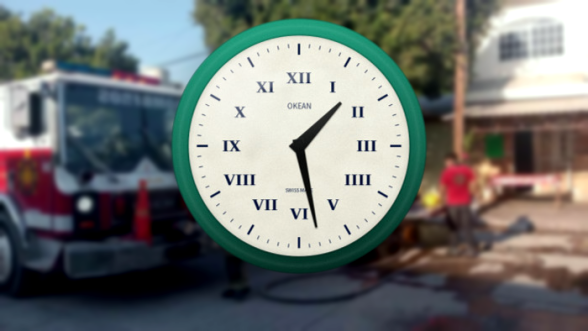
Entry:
1.28
